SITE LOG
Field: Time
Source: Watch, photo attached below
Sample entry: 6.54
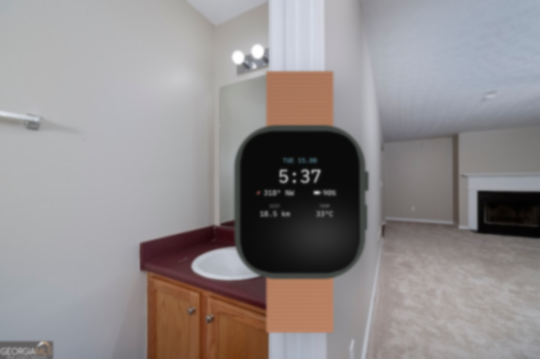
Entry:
5.37
